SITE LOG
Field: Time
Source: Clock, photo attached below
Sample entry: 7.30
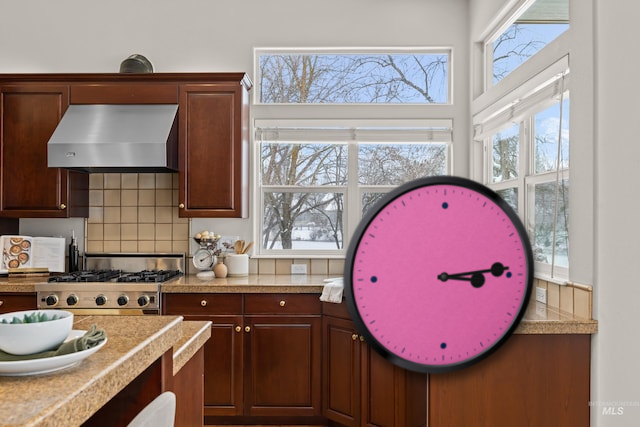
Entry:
3.14
